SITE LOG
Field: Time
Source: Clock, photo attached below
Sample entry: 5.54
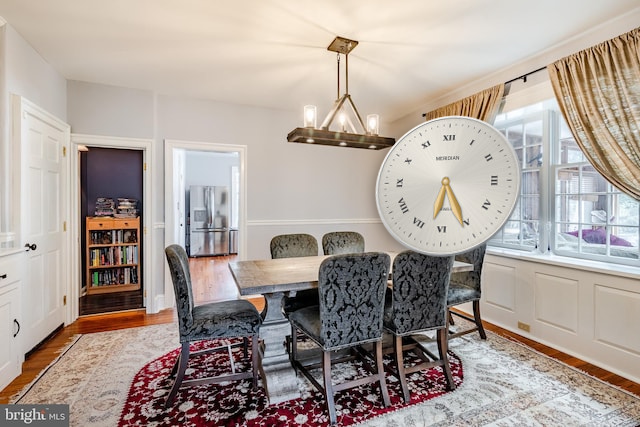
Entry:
6.26
